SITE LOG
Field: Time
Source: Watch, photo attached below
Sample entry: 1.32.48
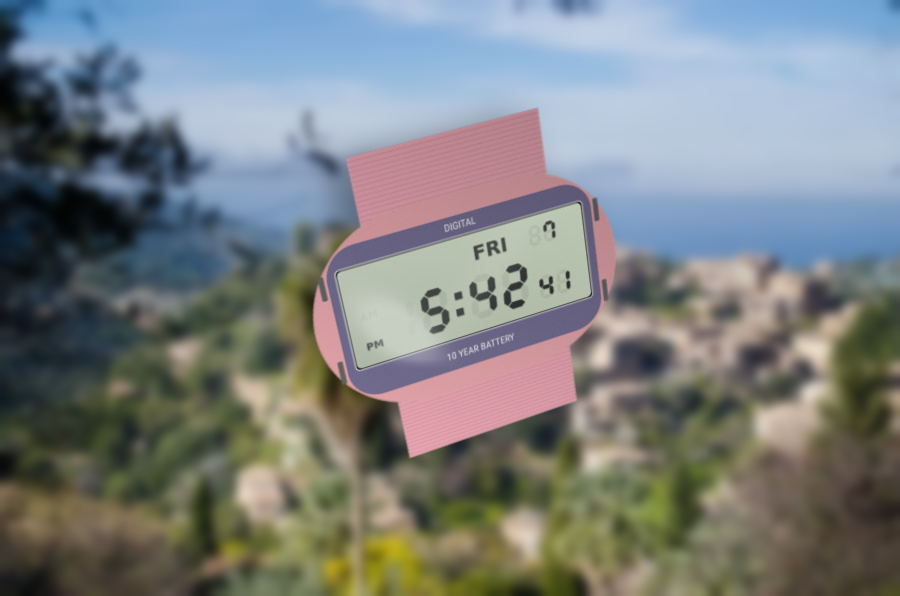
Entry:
5.42.41
